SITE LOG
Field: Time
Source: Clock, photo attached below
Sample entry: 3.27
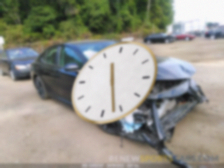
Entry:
11.27
